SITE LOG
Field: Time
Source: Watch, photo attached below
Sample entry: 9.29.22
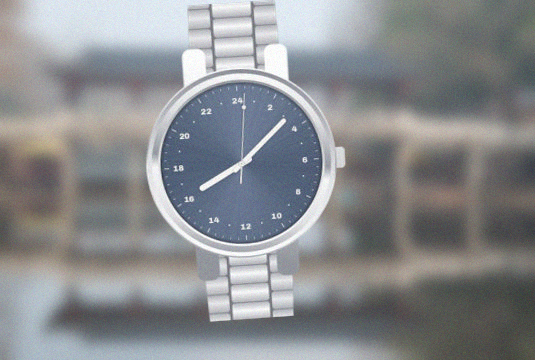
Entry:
16.08.01
